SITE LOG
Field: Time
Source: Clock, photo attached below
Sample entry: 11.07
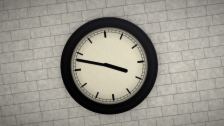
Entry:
3.48
